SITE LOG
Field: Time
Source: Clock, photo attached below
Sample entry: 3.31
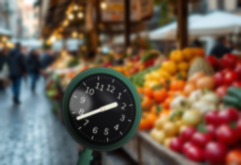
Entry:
1.38
